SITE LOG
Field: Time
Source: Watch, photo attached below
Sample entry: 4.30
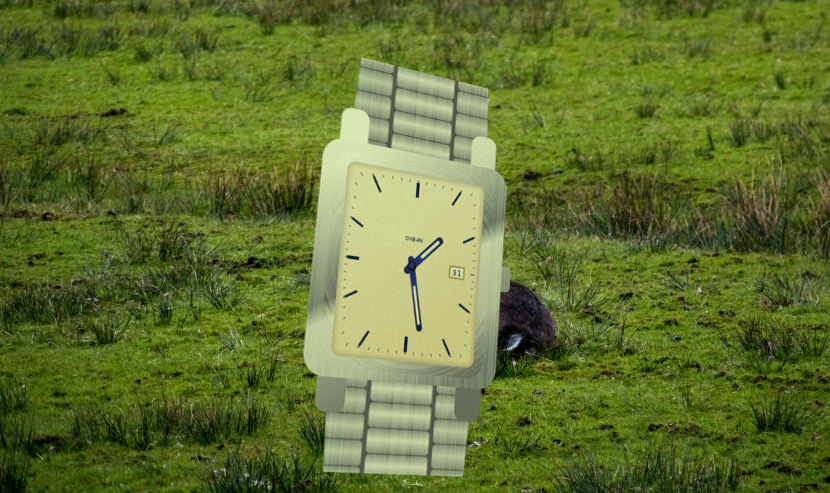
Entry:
1.28
